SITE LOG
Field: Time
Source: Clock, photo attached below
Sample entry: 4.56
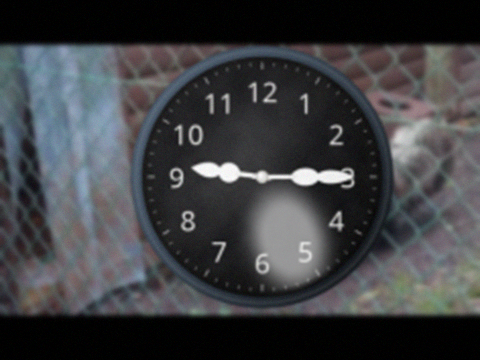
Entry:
9.15
